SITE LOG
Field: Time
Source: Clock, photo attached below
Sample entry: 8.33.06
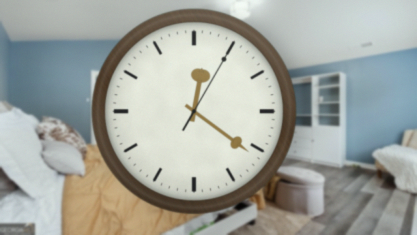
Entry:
12.21.05
